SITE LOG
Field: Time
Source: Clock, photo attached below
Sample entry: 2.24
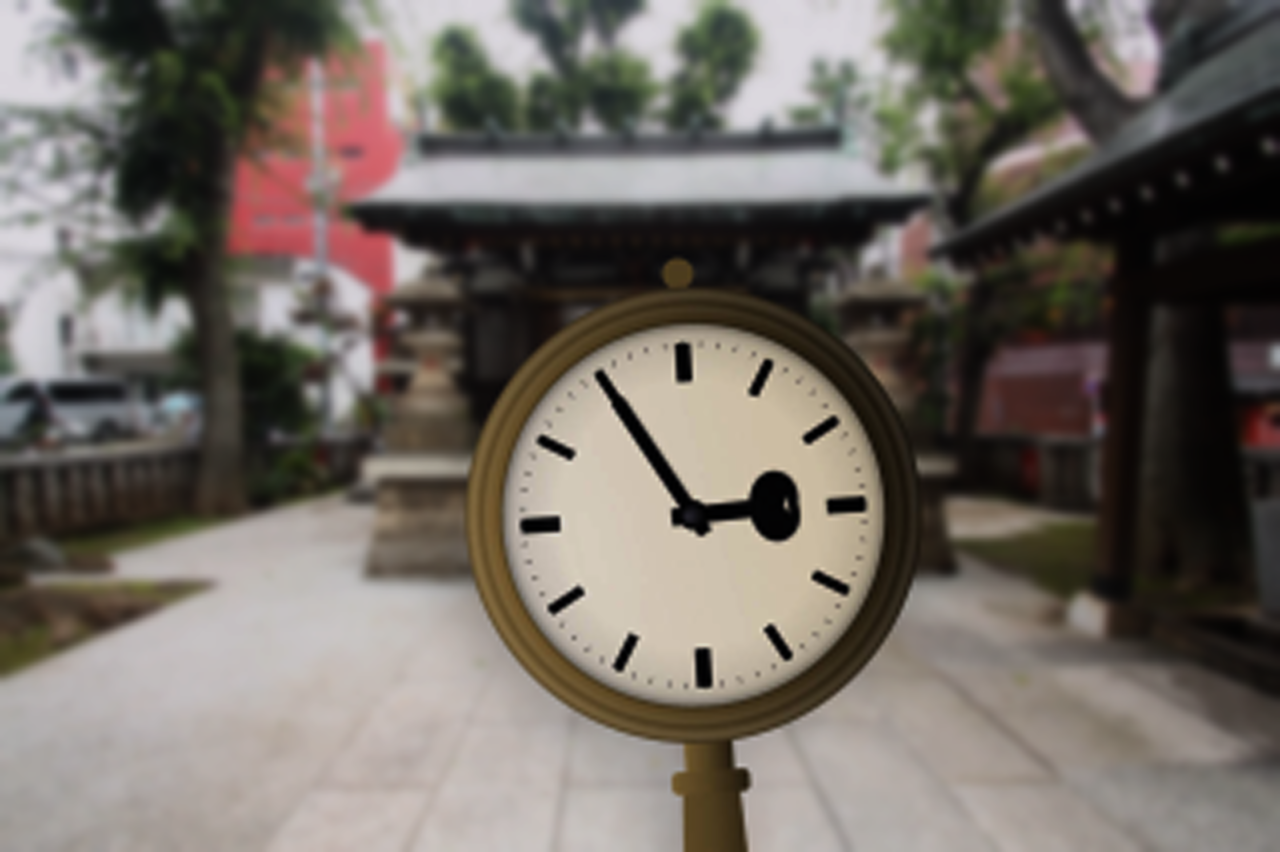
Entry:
2.55
